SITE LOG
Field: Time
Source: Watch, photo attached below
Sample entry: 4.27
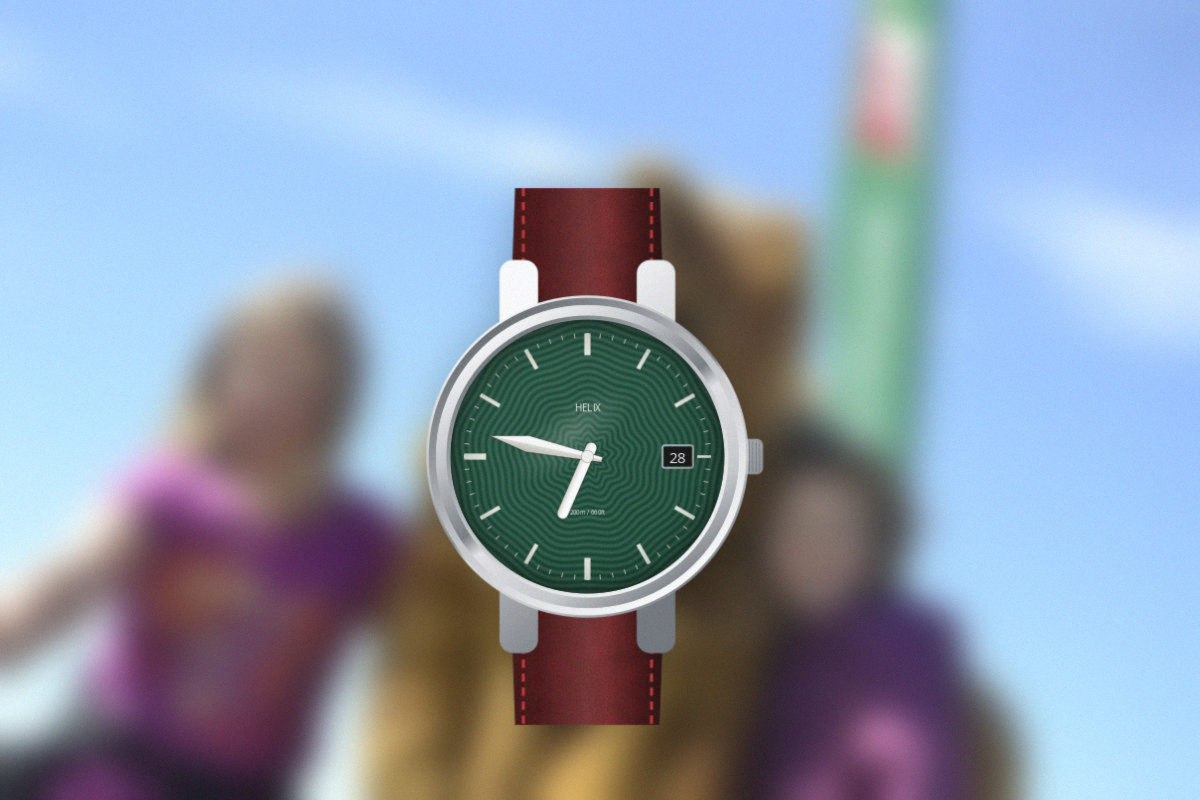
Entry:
6.47
